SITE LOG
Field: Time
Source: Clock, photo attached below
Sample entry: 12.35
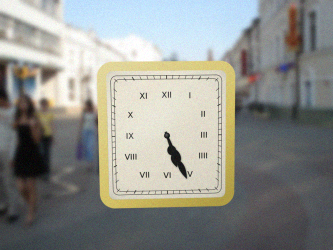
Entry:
5.26
